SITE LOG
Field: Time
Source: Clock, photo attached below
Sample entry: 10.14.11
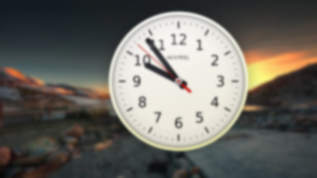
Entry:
9.53.52
